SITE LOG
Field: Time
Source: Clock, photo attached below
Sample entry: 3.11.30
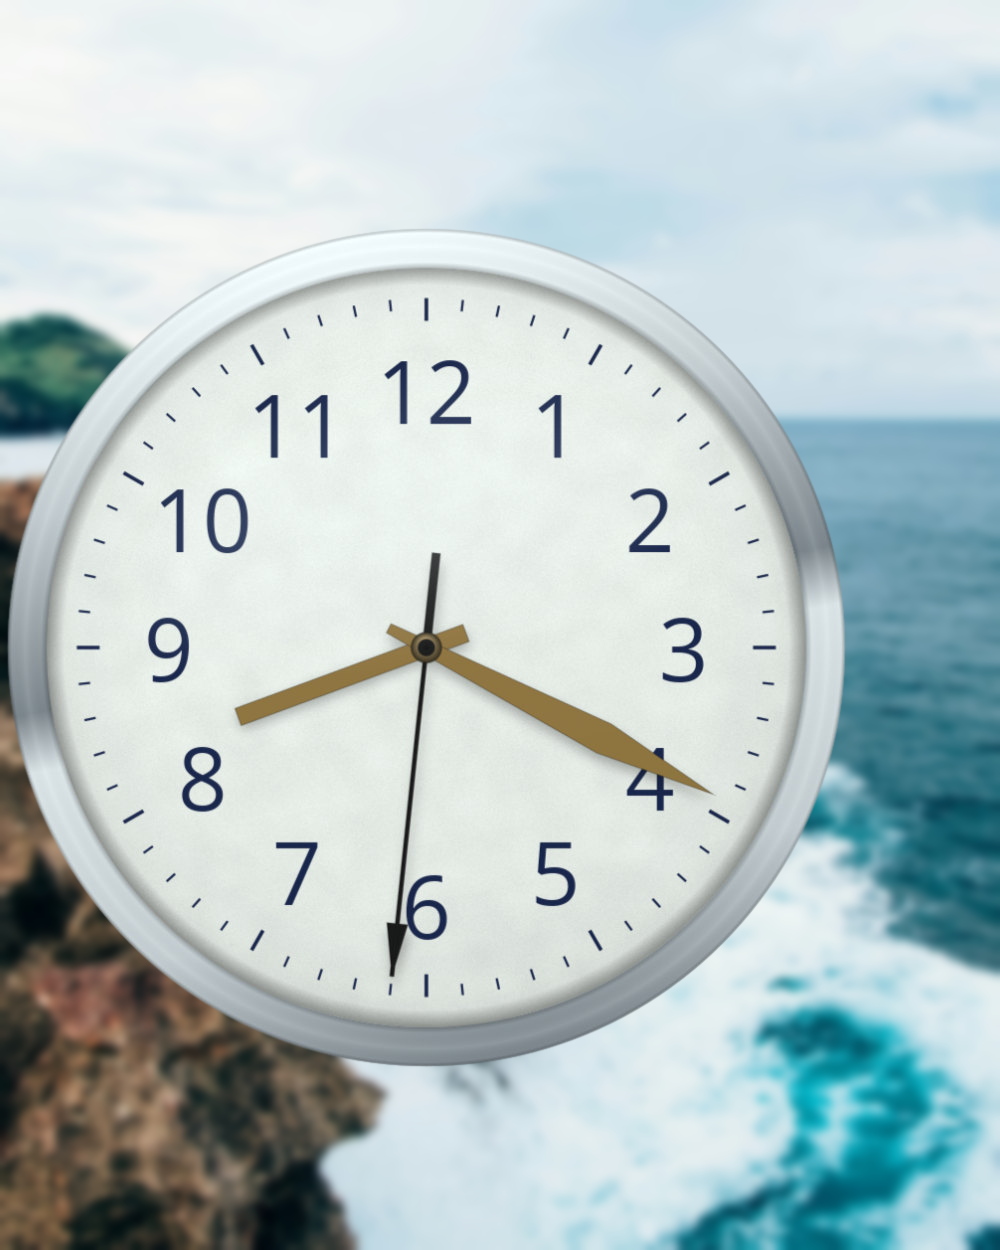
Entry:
8.19.31
